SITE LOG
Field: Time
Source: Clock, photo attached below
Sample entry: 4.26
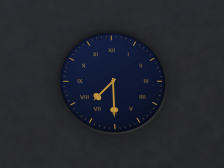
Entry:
7.30
